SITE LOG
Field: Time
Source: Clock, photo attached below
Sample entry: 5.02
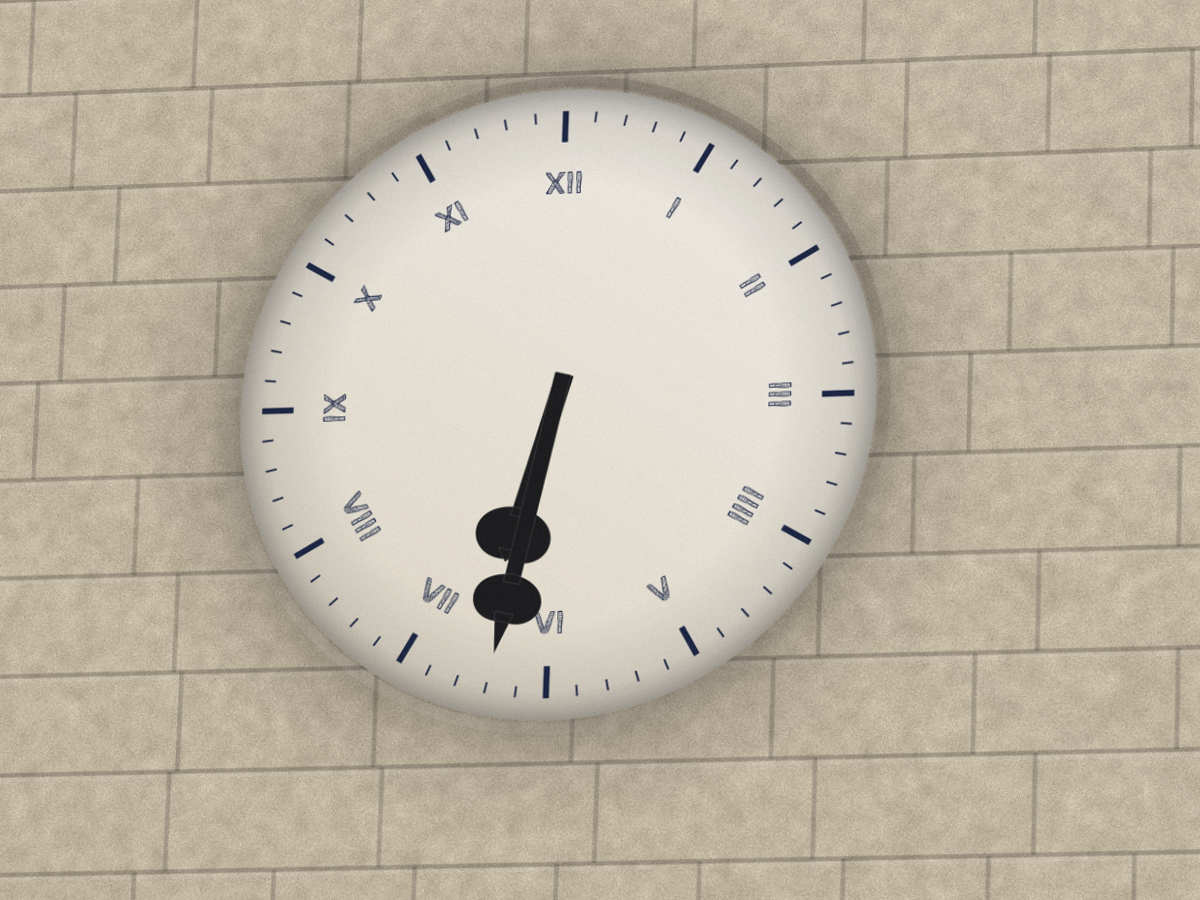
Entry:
6.32
